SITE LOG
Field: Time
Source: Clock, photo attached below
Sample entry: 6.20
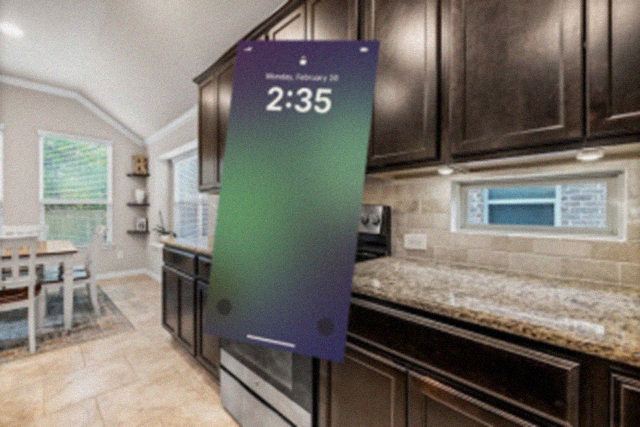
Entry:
2.35
